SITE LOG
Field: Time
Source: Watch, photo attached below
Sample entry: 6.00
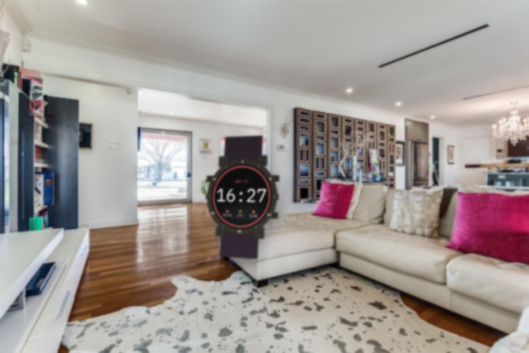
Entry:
16.27
